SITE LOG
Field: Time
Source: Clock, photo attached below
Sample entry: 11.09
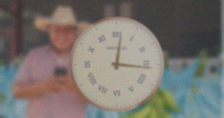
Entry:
12.16
